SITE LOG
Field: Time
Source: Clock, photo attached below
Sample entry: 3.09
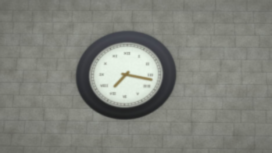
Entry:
7.17
